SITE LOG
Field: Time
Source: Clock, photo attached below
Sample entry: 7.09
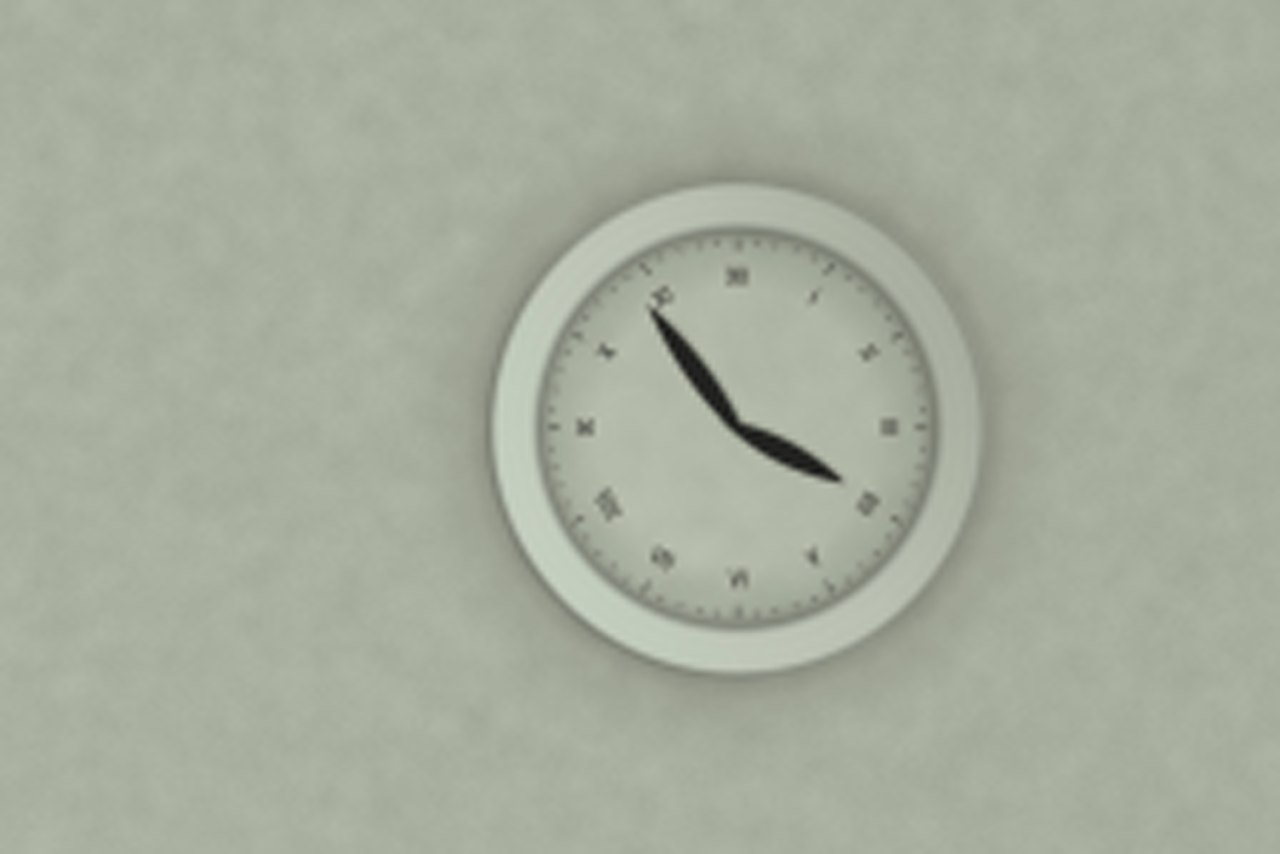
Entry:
3.54
